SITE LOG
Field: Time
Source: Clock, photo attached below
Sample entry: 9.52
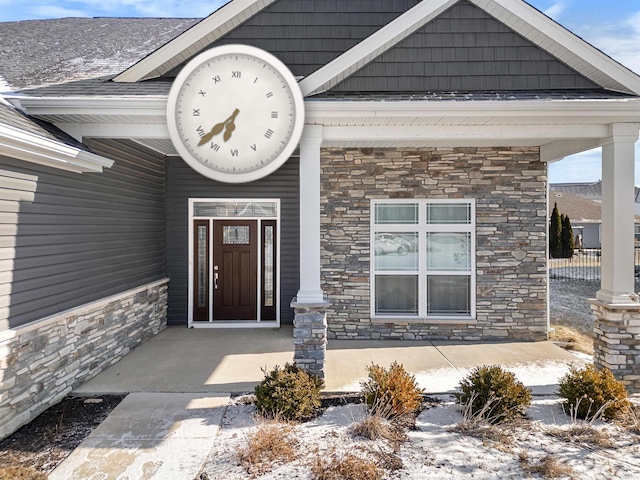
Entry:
6.38
